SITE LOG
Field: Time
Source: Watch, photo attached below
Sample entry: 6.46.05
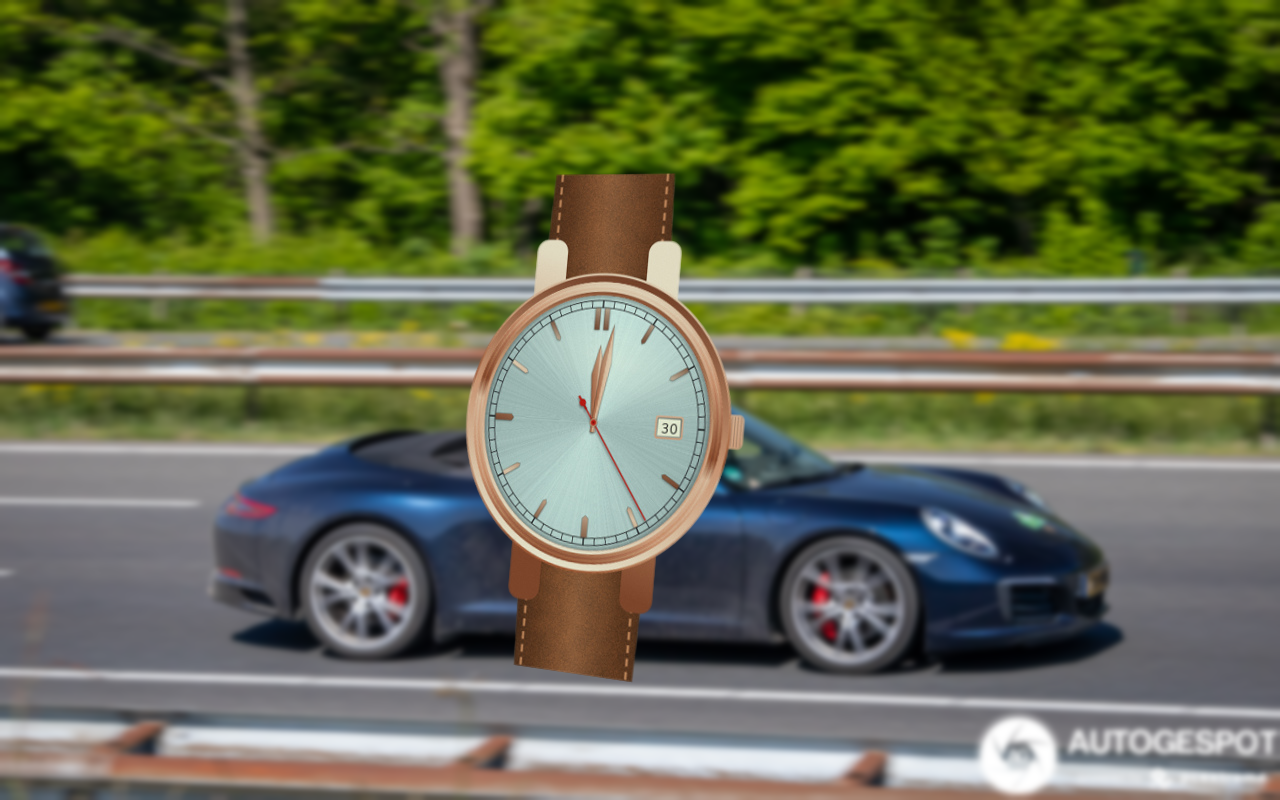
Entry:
12.01.24
